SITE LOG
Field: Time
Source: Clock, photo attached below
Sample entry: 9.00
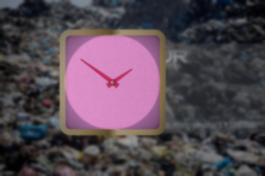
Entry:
1.51
